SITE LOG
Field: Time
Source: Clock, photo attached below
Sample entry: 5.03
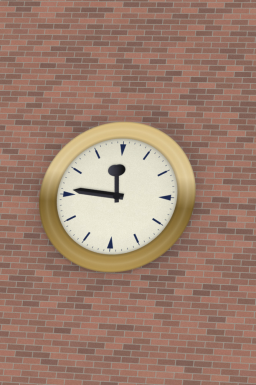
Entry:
11.46
